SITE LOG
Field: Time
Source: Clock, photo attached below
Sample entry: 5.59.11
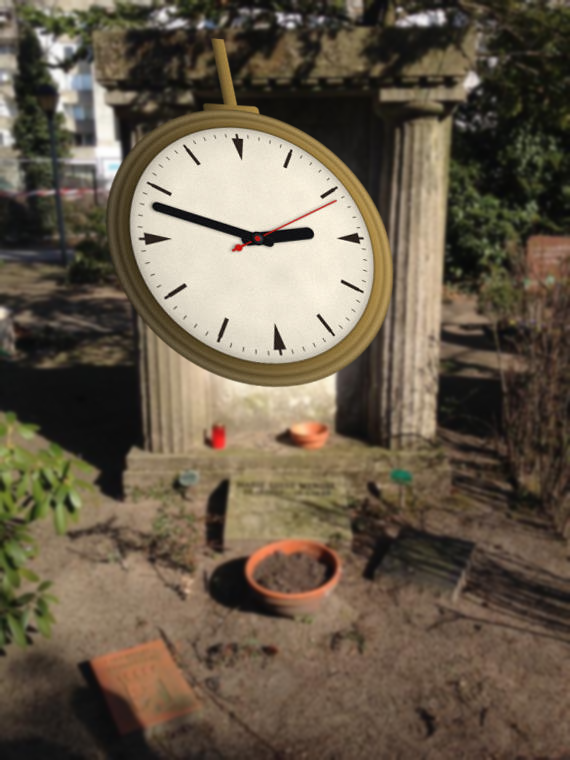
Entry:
2.48.11
